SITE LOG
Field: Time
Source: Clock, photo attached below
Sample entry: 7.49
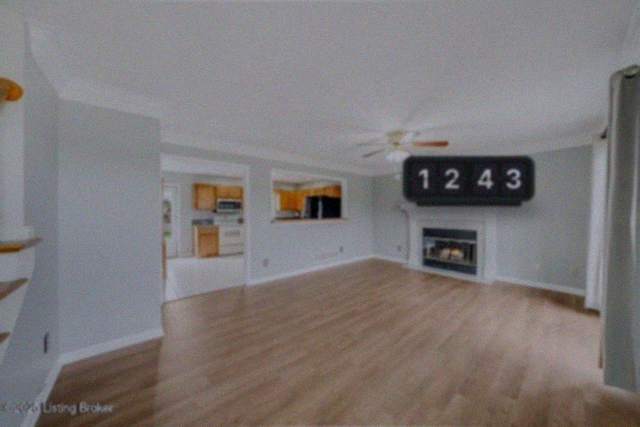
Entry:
12.43
